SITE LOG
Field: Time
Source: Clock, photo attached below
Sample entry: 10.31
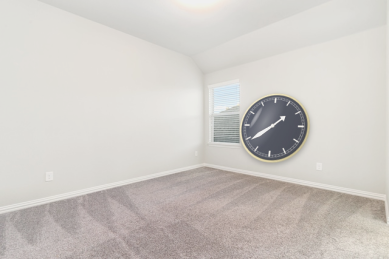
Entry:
1.39
